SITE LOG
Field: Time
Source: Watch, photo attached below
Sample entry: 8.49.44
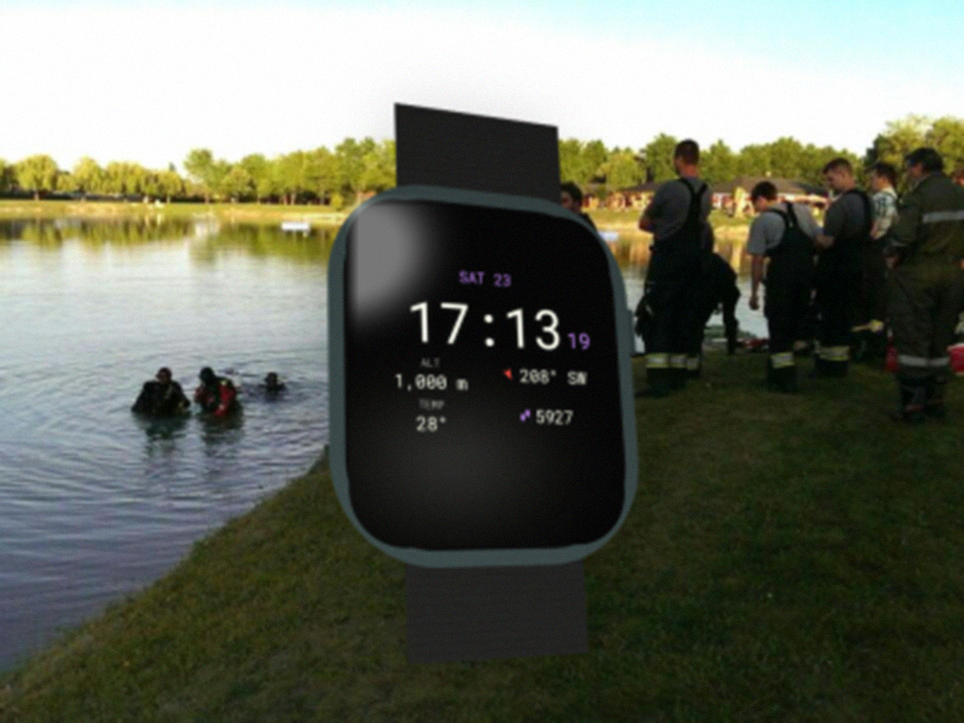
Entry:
17.13.19
